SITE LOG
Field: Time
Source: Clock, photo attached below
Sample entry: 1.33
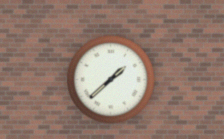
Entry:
1.38
